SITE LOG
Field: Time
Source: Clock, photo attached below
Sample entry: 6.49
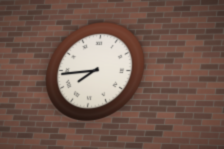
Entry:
7.44
